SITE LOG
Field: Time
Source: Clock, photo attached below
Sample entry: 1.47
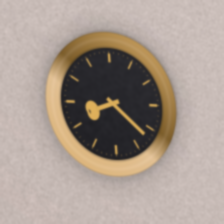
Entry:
8.22
